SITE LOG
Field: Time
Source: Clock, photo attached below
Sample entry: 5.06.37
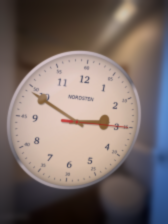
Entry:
2.49.15
